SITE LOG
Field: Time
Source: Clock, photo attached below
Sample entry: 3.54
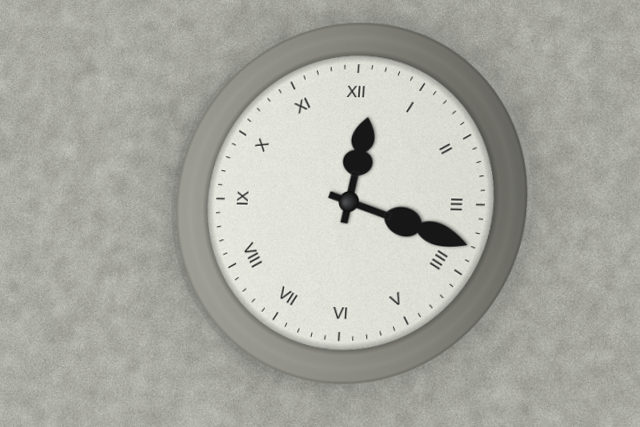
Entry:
12.18
